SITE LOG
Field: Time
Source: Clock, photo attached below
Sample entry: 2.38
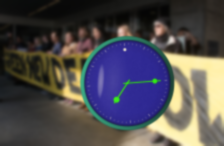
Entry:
7.15
